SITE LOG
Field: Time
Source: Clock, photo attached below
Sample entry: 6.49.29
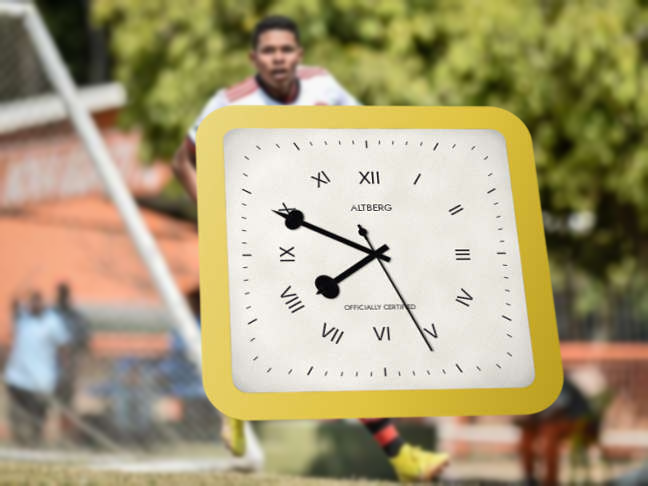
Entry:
7.49.26
